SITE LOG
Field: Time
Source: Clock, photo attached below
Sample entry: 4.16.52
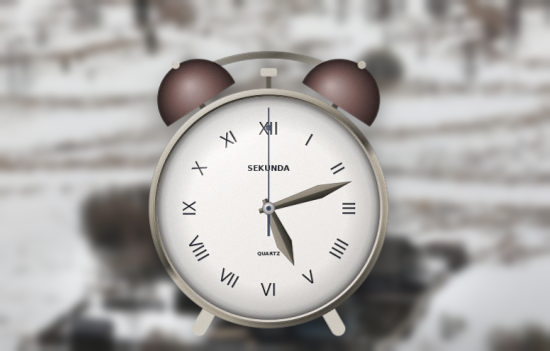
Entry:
5.12.00
